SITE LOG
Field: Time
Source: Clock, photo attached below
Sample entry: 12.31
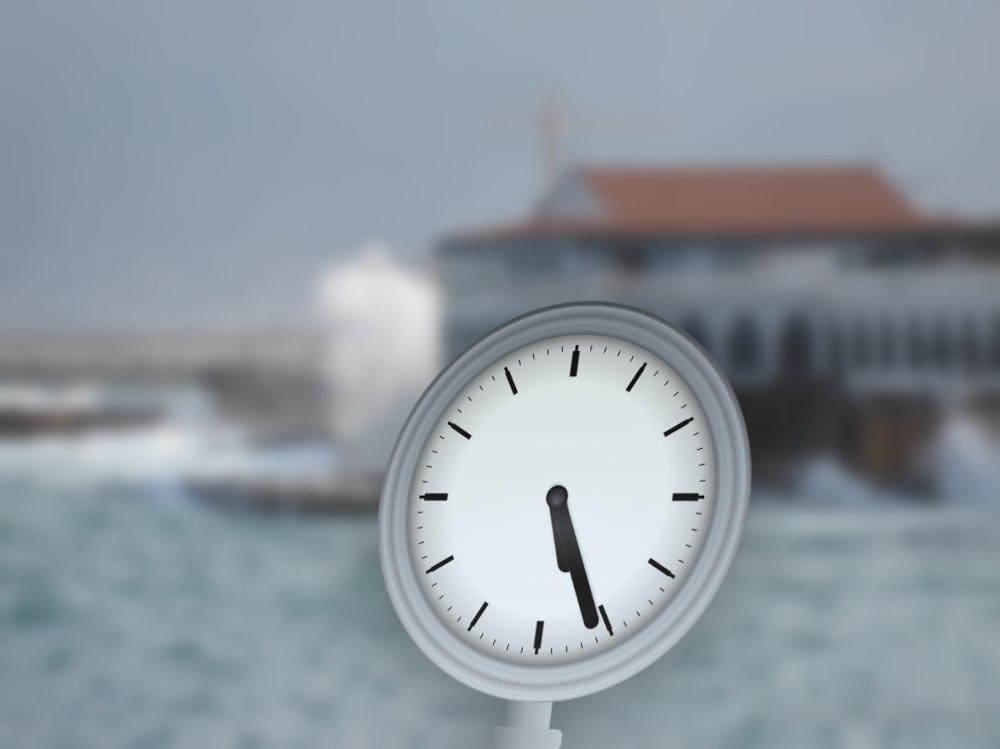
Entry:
5.26
